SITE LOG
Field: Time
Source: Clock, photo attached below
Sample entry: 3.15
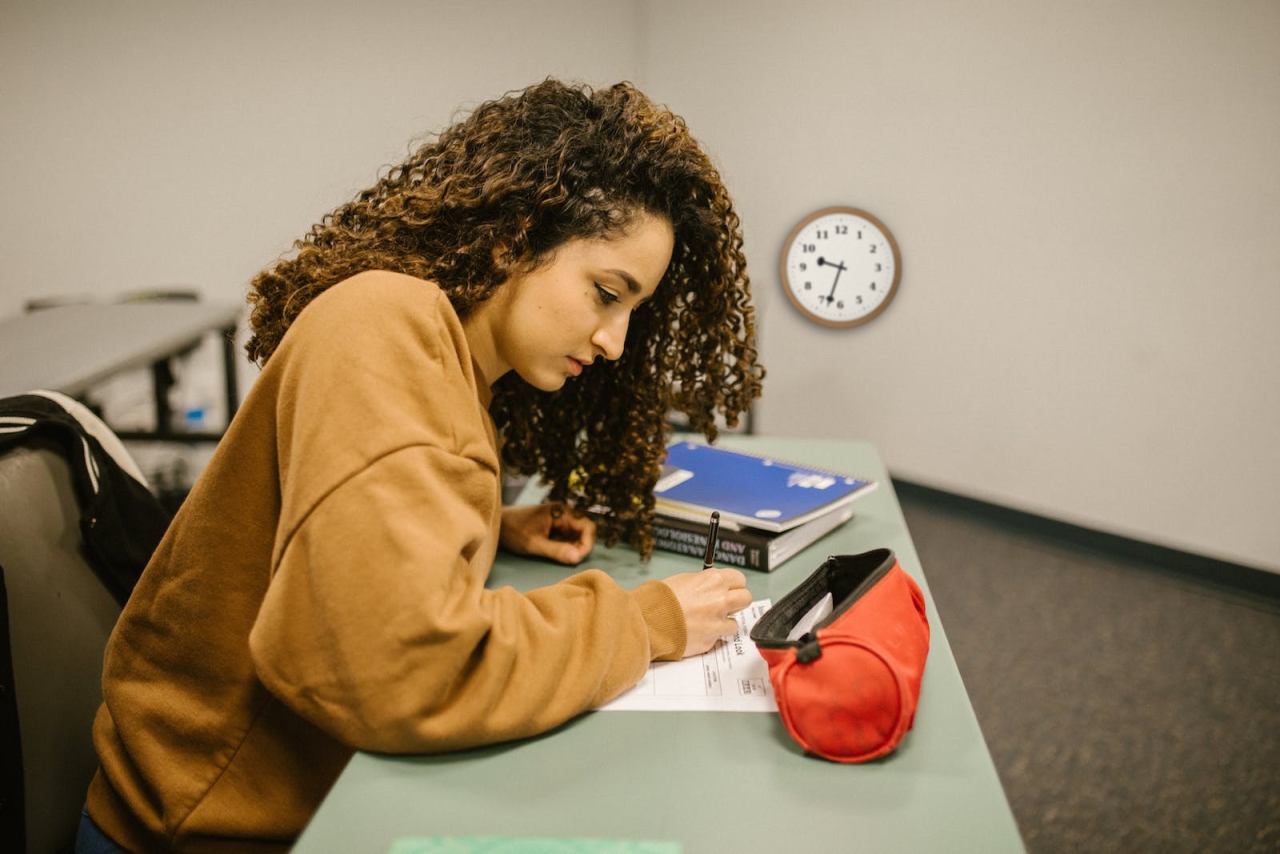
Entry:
9.33
